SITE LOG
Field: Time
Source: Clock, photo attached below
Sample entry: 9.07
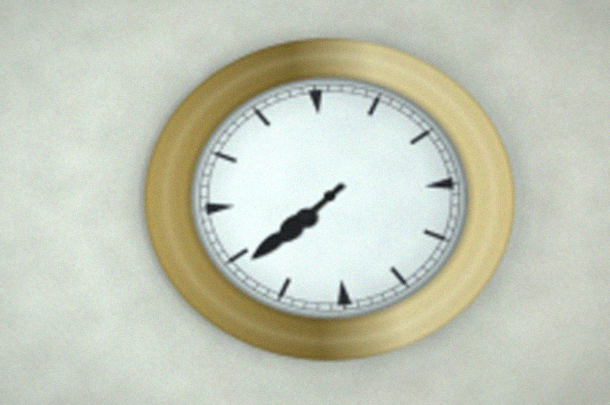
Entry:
7.39
